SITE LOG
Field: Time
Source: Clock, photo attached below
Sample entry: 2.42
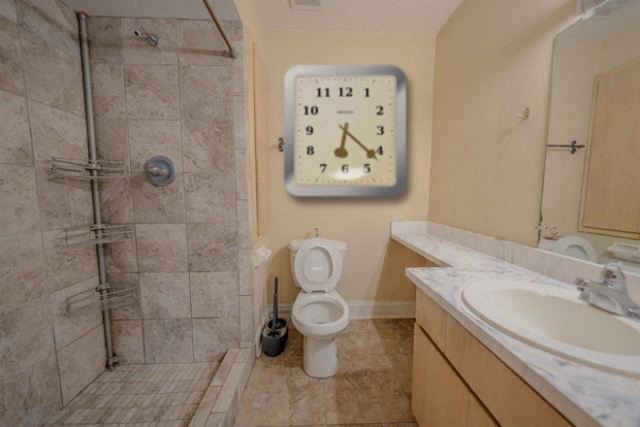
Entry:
6.22
